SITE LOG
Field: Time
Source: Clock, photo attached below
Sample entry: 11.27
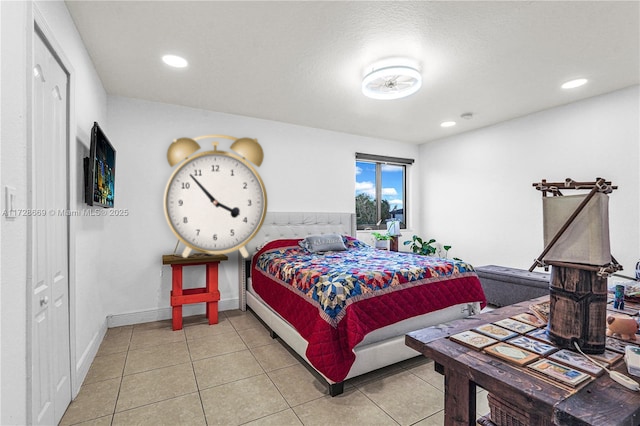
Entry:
3.53
